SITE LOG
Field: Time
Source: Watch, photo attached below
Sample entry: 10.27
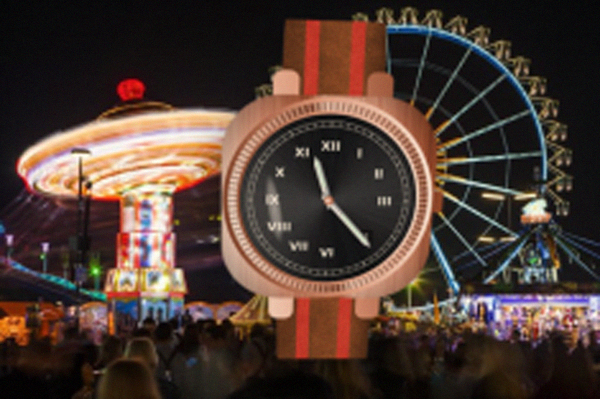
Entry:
11.23
